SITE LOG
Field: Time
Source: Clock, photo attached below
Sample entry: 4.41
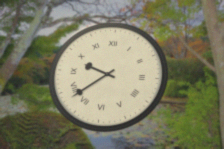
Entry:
9.38
